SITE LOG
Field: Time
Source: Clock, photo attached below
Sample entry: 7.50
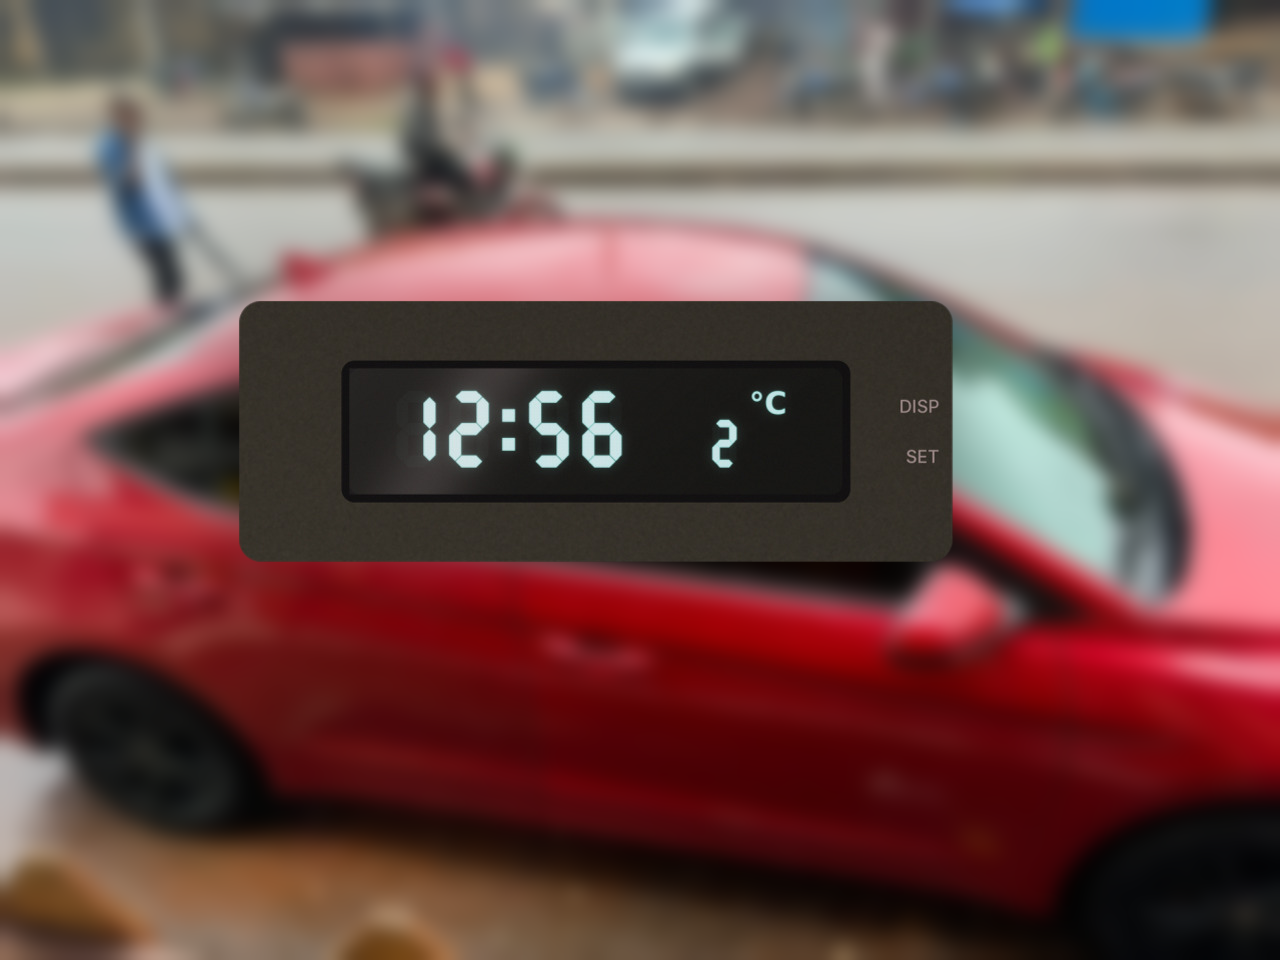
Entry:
12.56
